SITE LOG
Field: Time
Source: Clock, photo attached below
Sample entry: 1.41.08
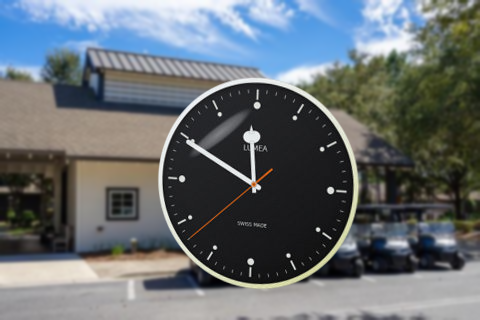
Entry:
11.49.38
